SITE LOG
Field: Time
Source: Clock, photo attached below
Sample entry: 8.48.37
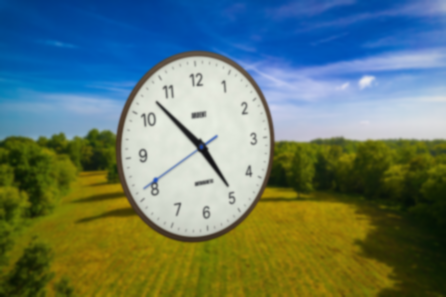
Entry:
4.52.41
